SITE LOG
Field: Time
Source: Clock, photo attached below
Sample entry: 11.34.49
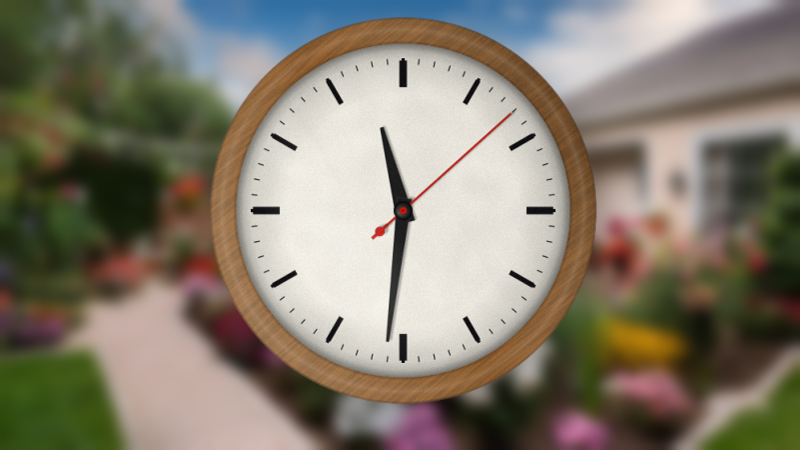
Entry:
11.31.08
